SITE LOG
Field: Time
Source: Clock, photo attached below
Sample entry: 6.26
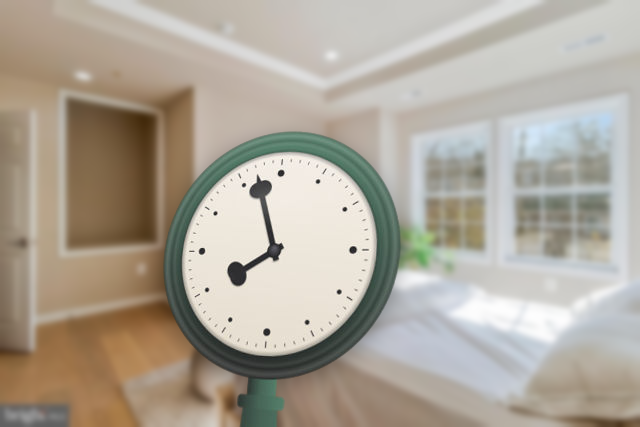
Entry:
7.57
